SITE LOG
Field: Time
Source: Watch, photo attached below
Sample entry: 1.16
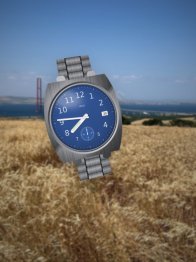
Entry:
7.46
